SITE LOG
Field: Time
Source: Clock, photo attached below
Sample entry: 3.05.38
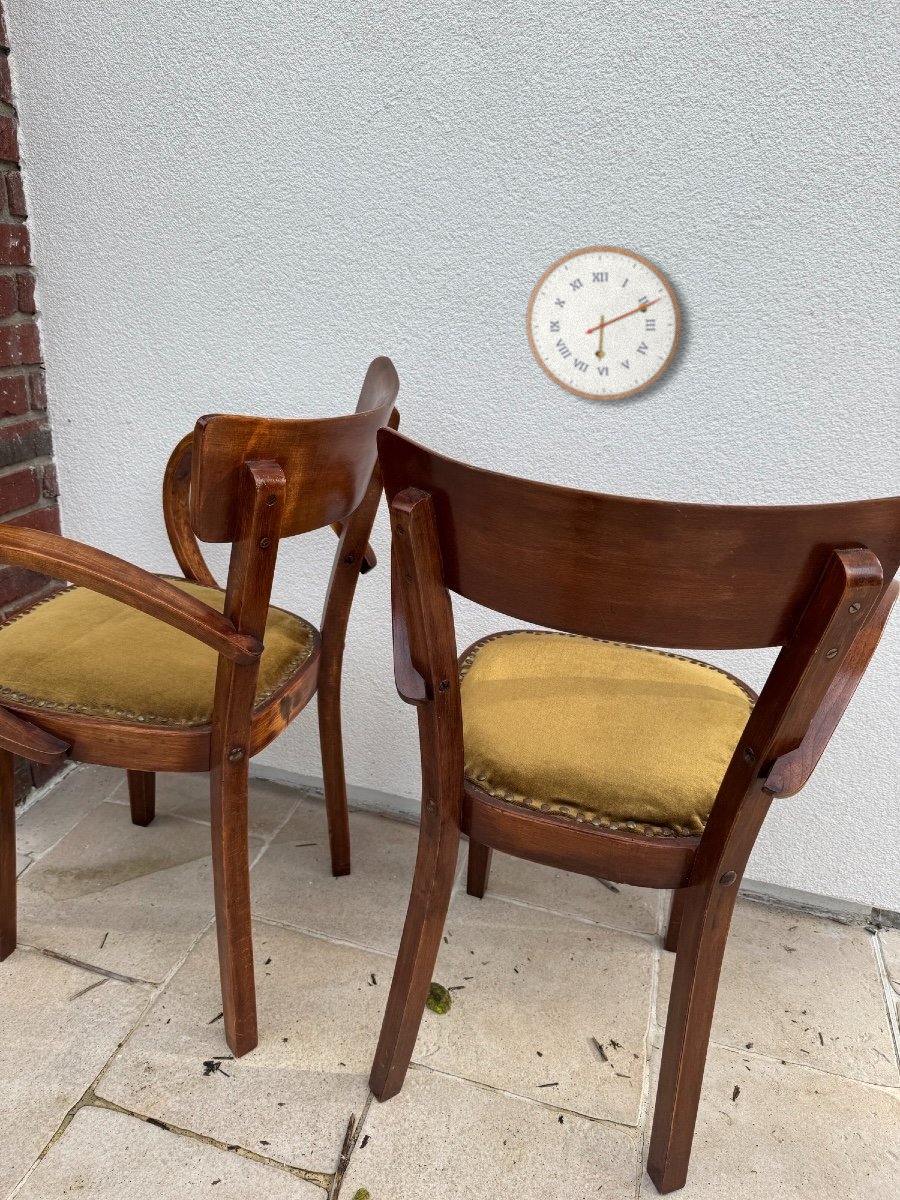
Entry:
6.11.11
